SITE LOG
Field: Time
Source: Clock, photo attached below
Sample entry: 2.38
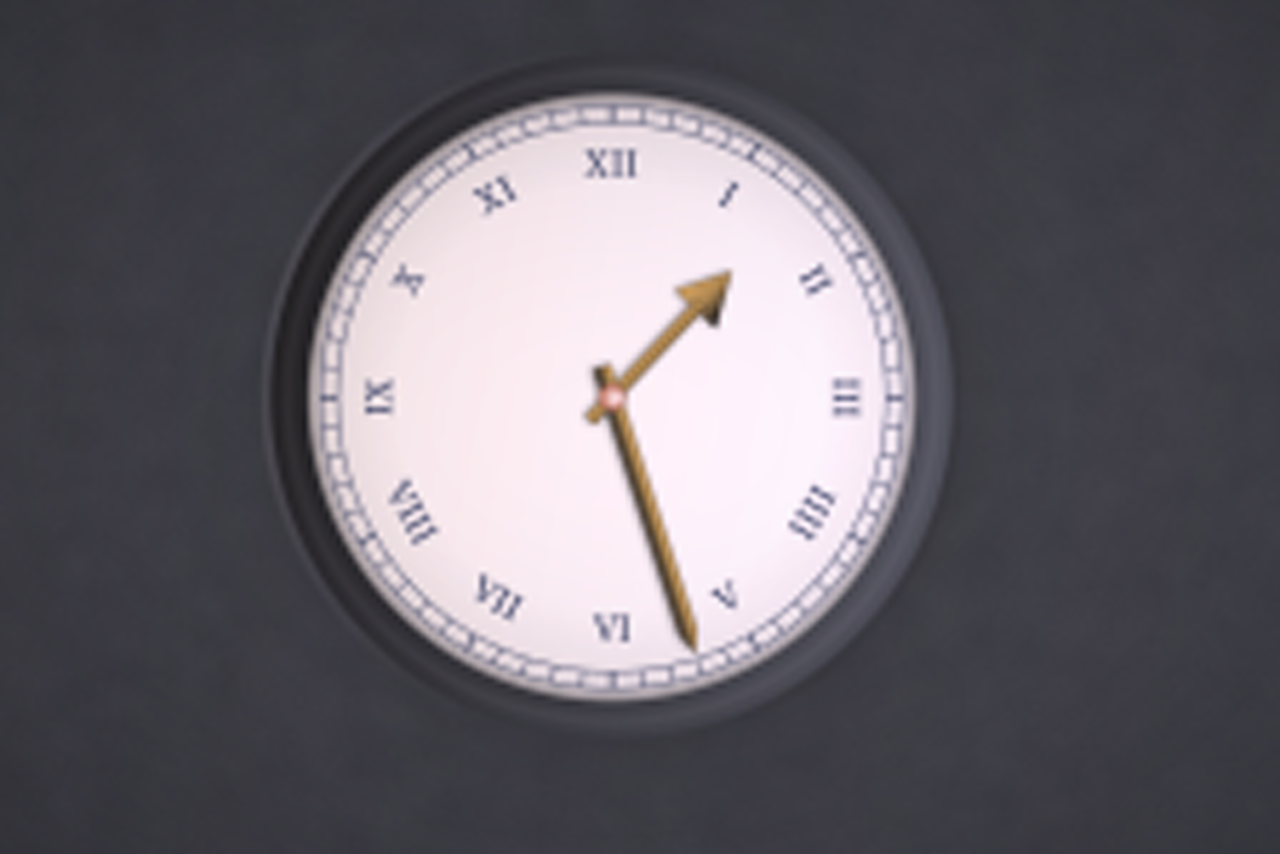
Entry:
1.27
